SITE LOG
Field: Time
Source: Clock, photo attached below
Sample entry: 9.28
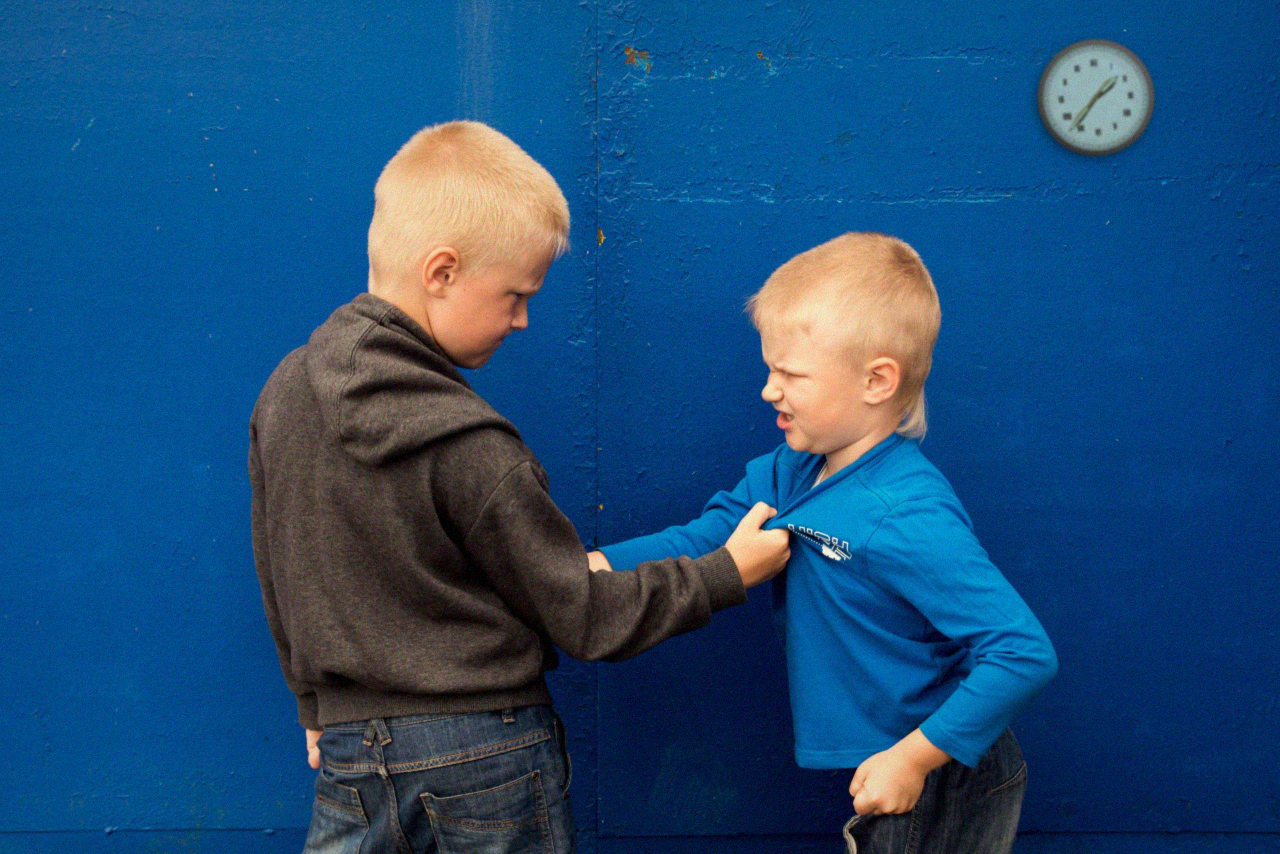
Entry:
1.37
